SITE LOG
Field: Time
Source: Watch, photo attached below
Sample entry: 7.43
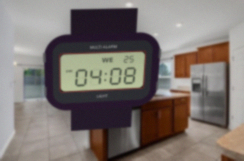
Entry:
4.08
